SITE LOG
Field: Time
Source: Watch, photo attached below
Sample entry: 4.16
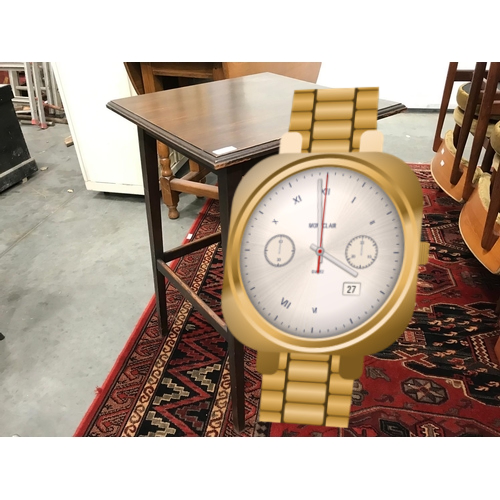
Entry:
3.59
